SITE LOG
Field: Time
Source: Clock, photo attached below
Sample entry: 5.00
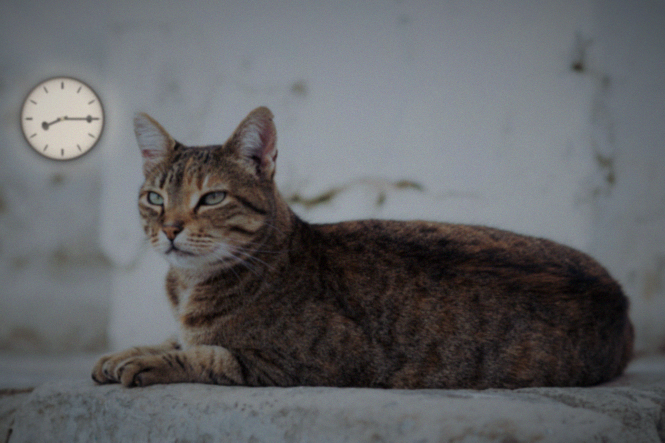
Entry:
8.15
